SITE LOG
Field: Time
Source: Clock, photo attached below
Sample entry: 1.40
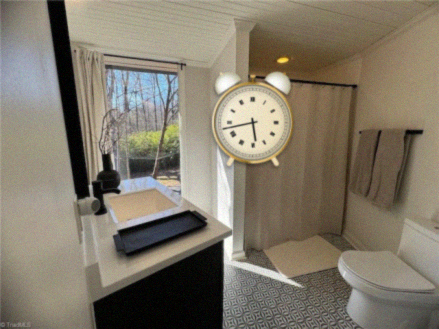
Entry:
5.43
